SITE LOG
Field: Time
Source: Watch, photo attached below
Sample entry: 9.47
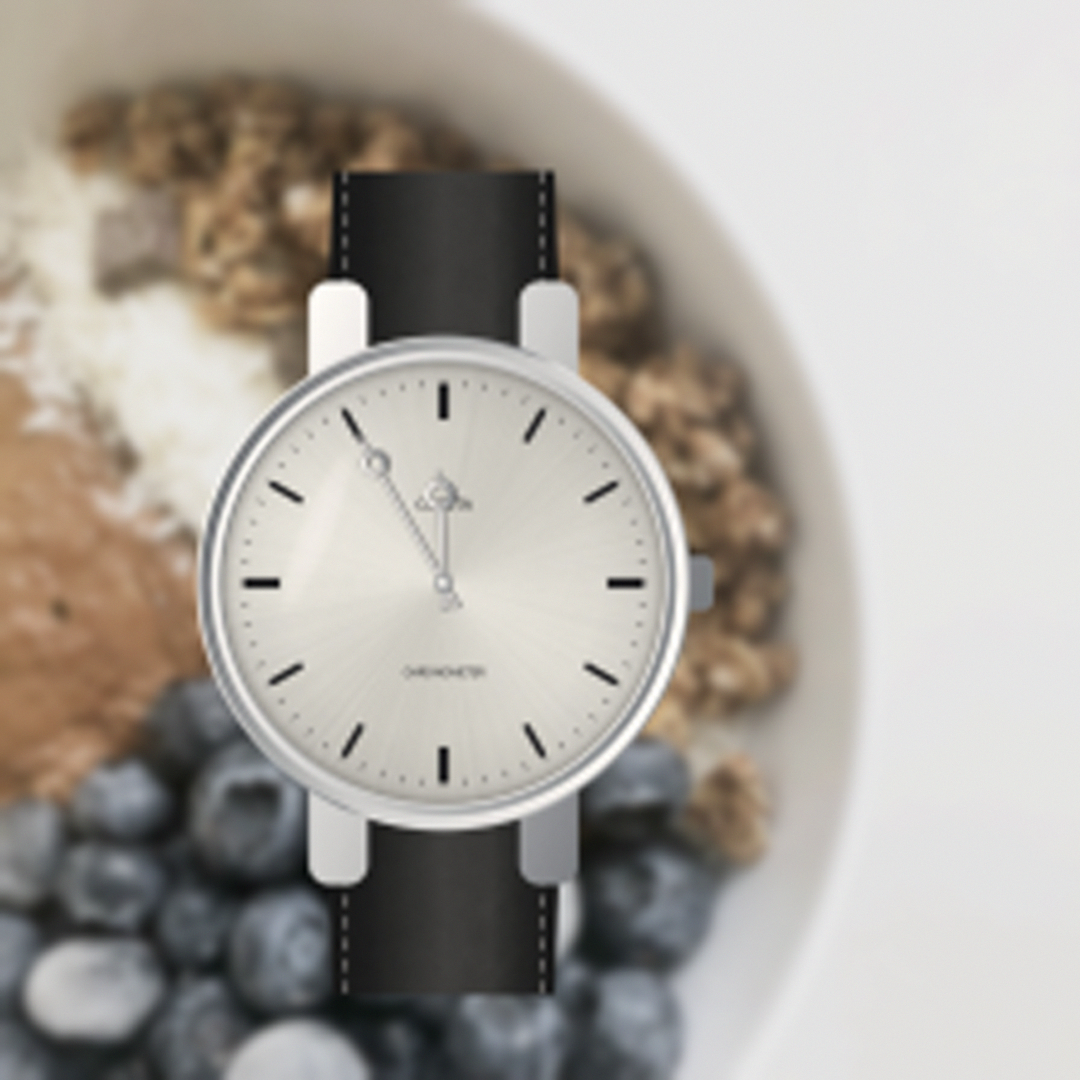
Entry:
11.55
